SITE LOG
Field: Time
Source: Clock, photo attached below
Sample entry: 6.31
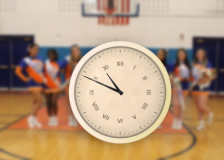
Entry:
10.49
